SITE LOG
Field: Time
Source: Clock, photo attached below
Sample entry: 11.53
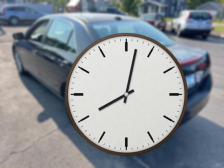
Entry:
8.02
